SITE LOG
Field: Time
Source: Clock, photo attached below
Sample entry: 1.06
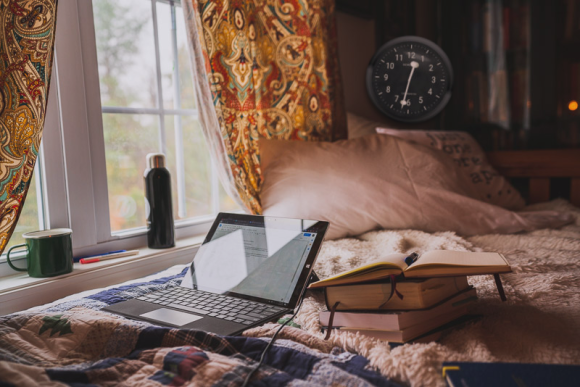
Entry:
12.32
